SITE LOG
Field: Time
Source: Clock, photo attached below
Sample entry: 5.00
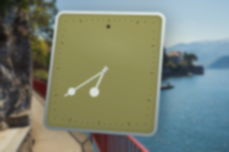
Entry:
6.39
